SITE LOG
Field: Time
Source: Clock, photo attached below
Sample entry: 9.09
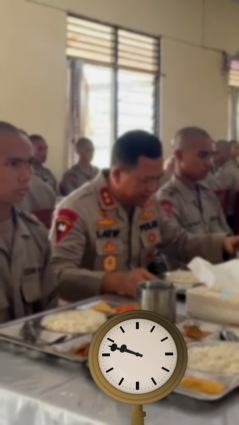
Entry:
9.48
